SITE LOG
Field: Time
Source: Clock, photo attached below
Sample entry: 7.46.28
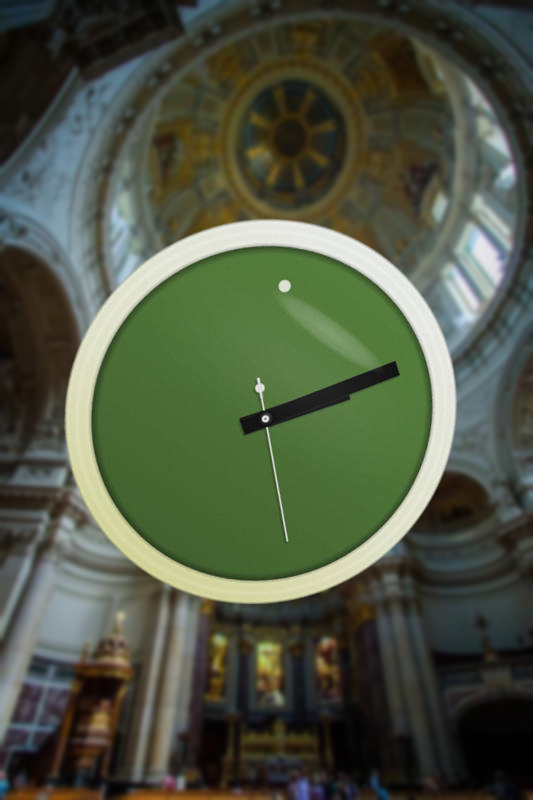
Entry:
2.10.27
